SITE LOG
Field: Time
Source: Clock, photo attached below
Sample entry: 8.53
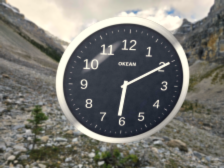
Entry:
6.10
